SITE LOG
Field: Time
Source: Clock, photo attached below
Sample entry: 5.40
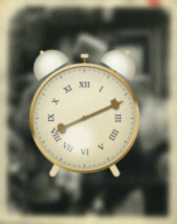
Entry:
8.11
